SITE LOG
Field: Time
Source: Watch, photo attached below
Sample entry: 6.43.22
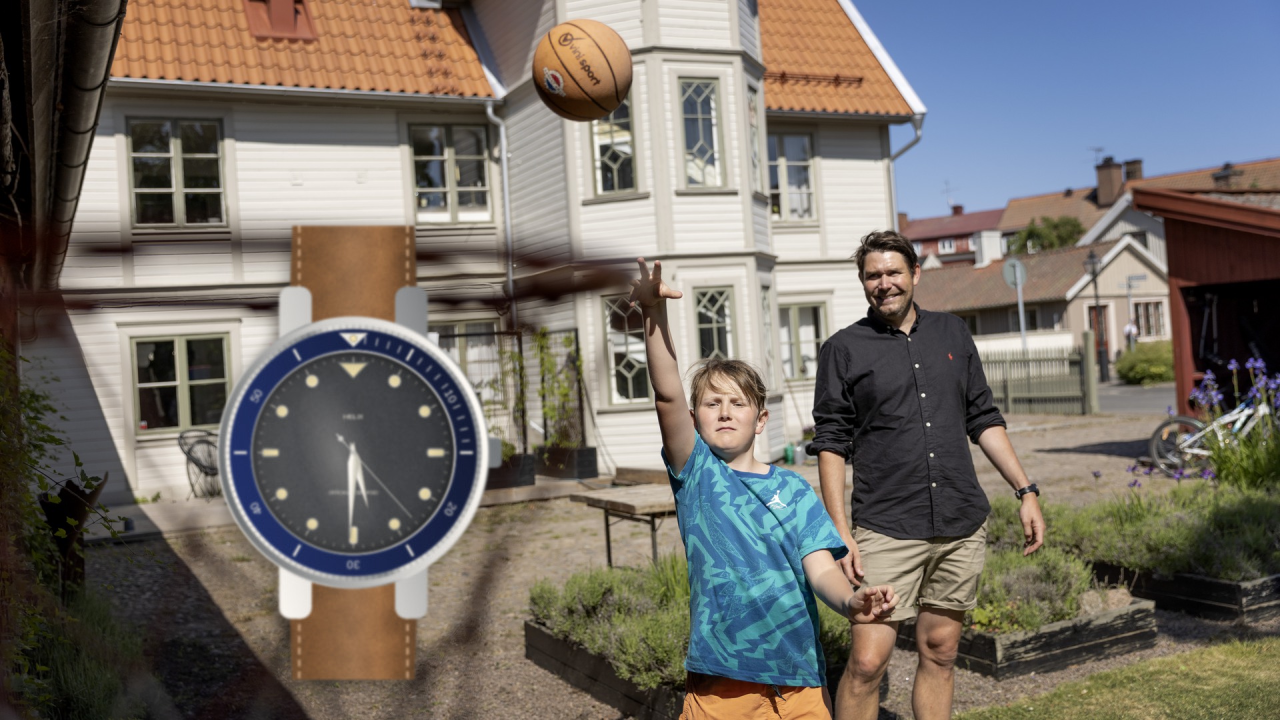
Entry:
5.30.23
